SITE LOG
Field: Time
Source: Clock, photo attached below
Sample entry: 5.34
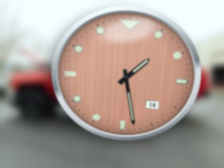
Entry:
1.28
